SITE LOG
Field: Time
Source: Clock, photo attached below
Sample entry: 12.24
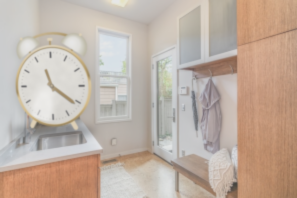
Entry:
11.21
